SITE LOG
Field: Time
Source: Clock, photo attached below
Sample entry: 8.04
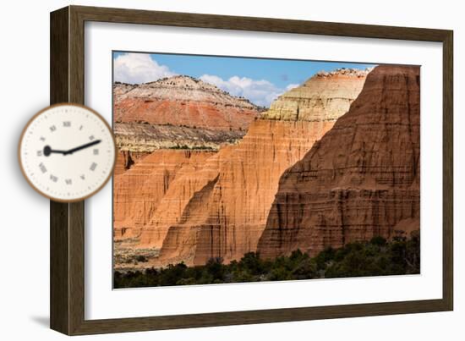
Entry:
9.12
